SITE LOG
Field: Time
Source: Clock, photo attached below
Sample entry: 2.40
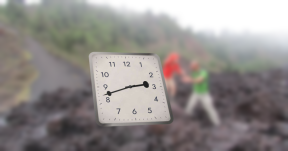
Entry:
2.42
